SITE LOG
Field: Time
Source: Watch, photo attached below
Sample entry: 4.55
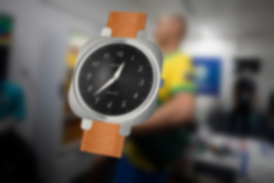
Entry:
12.37
